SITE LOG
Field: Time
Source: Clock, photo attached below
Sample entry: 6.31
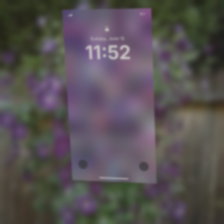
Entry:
11.52
